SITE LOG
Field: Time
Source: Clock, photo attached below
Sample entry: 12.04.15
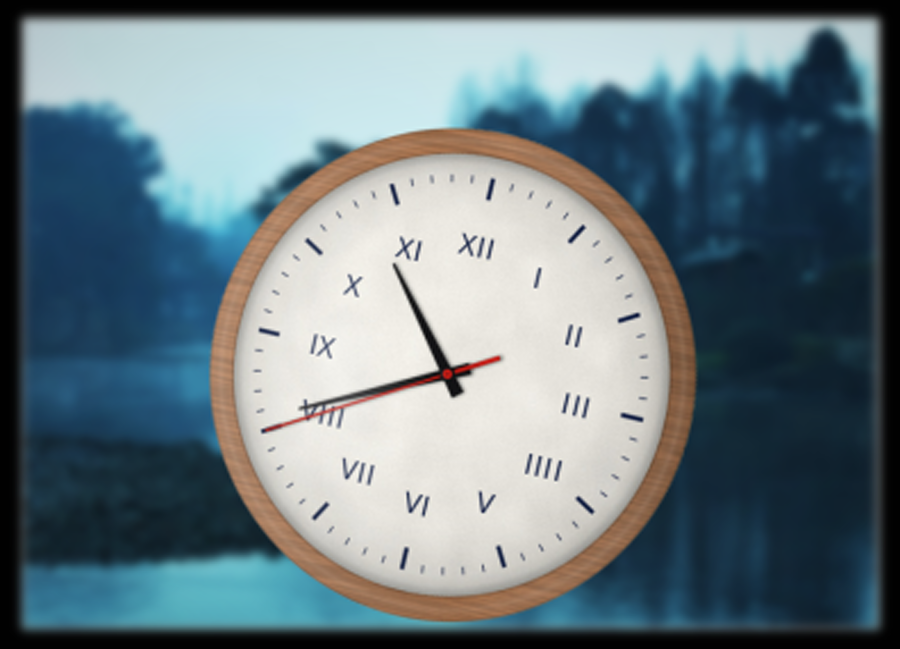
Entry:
10.40.40
